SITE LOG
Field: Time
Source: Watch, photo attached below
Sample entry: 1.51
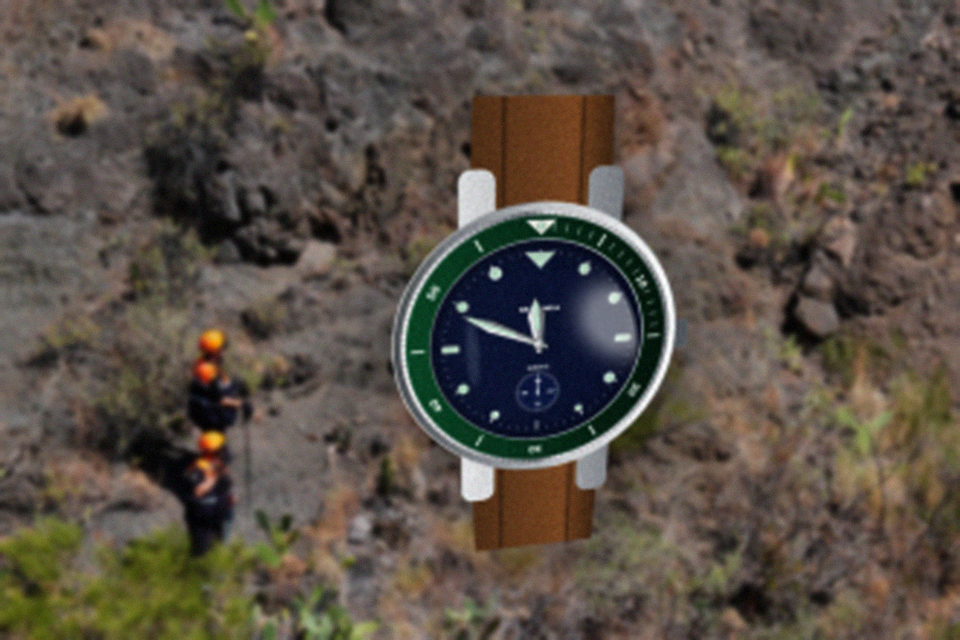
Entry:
11.49
